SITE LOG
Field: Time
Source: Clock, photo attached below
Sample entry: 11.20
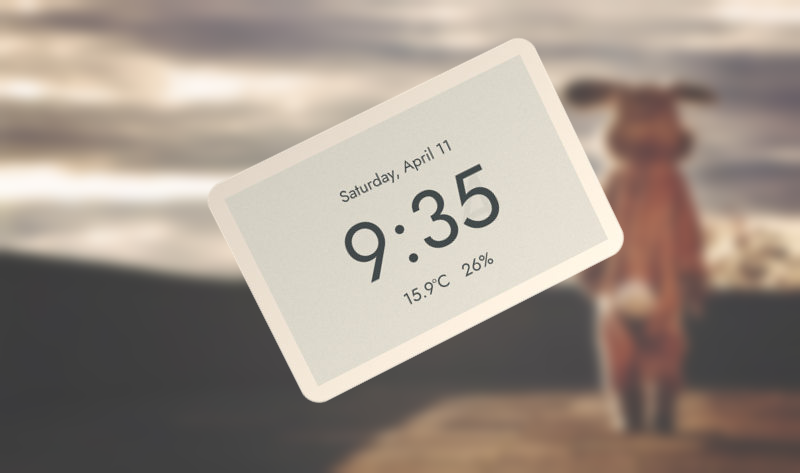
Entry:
9.35
